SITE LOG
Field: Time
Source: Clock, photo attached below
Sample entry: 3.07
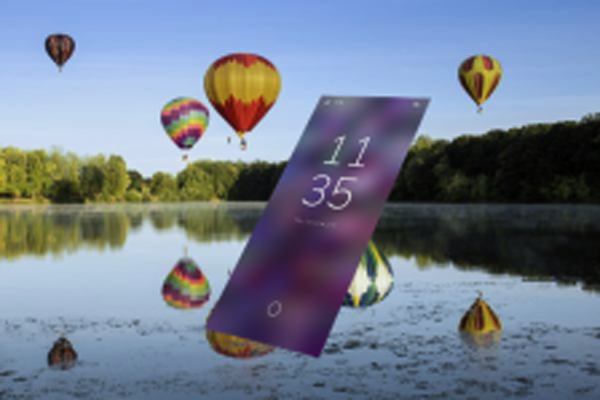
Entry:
11.35
